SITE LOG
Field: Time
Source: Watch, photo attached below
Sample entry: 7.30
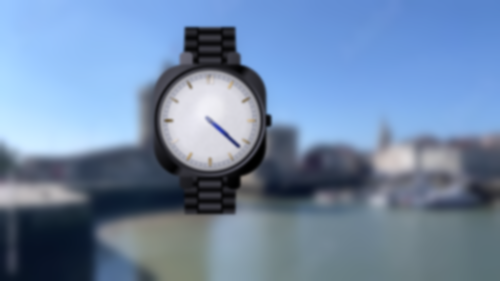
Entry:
4.22
